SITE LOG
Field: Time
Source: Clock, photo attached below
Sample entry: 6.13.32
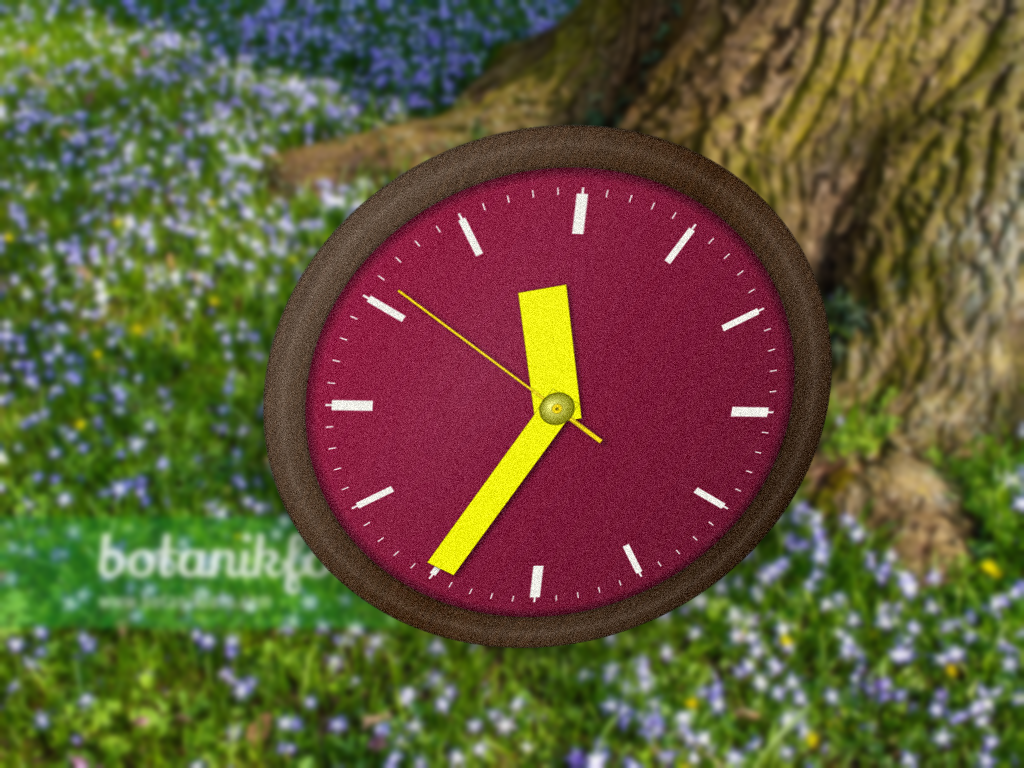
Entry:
11.34.51
